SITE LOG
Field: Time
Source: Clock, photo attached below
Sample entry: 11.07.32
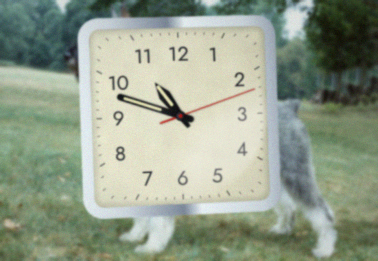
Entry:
10.48.12
